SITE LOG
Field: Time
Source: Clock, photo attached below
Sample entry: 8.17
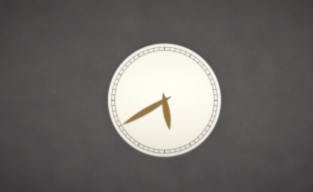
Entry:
5.40
